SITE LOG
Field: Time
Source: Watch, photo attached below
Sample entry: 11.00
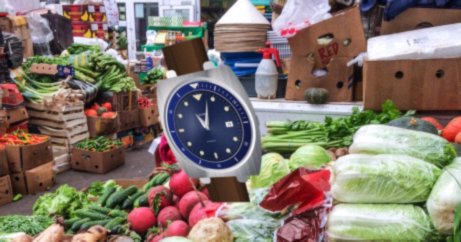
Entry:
11.03
